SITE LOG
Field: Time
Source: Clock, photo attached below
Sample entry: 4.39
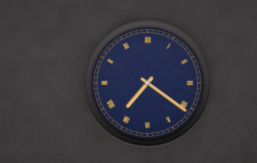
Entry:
7.21
